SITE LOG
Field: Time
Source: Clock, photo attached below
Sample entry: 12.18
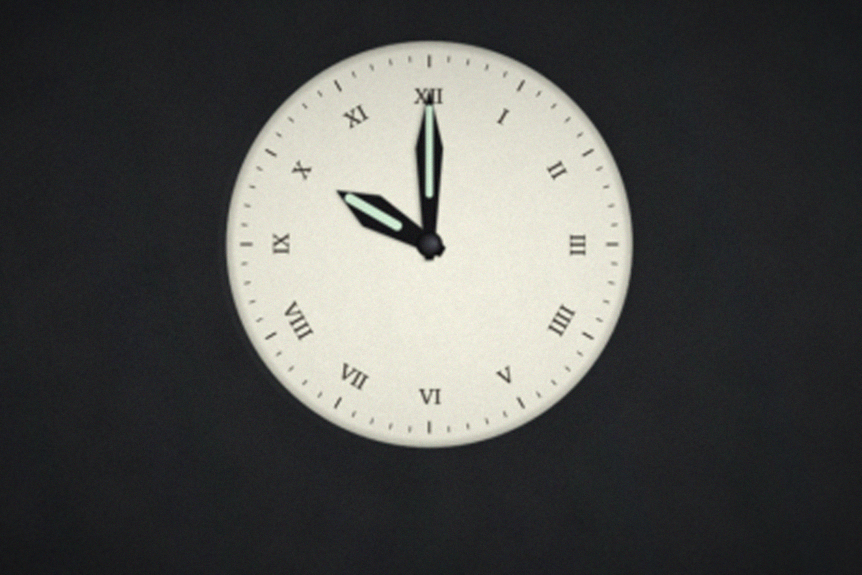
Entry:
10.00
